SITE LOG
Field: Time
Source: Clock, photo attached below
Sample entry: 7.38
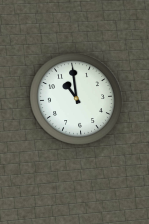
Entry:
11.00
